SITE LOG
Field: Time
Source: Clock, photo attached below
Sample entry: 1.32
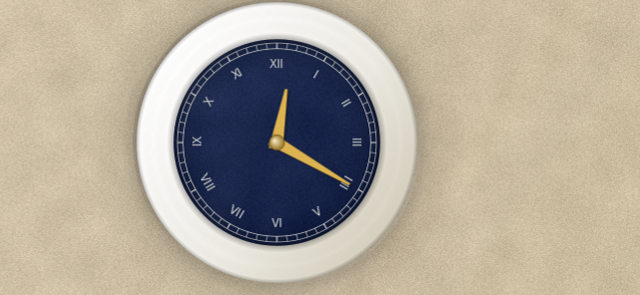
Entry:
12.20
